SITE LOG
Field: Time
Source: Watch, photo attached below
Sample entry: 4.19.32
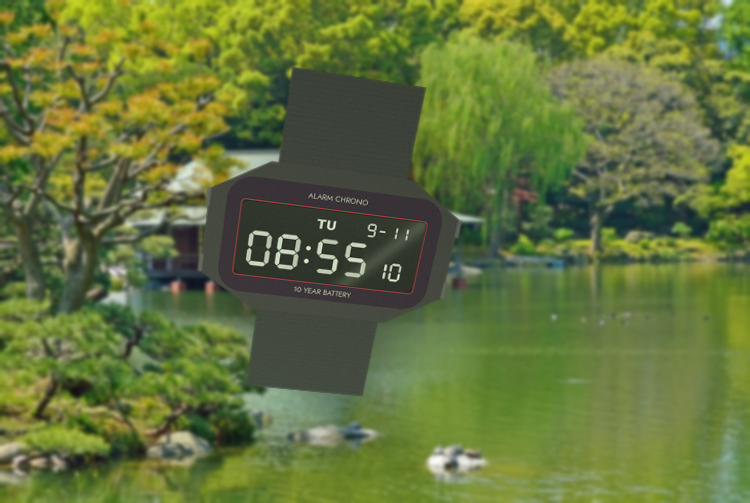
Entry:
8.55.10
